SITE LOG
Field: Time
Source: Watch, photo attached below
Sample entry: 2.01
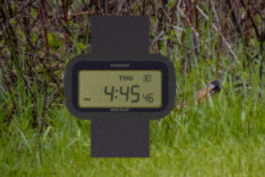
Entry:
4.45
